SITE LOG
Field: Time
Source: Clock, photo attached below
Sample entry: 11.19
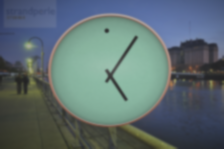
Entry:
5.06
